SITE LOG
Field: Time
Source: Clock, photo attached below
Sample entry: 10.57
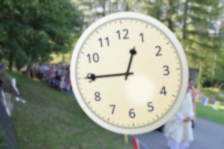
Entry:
12.45
